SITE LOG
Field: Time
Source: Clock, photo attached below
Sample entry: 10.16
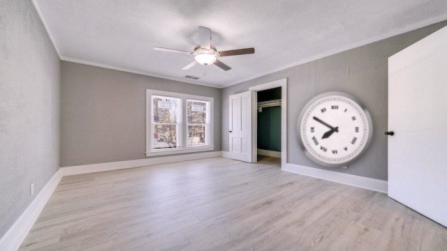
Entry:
7.50
